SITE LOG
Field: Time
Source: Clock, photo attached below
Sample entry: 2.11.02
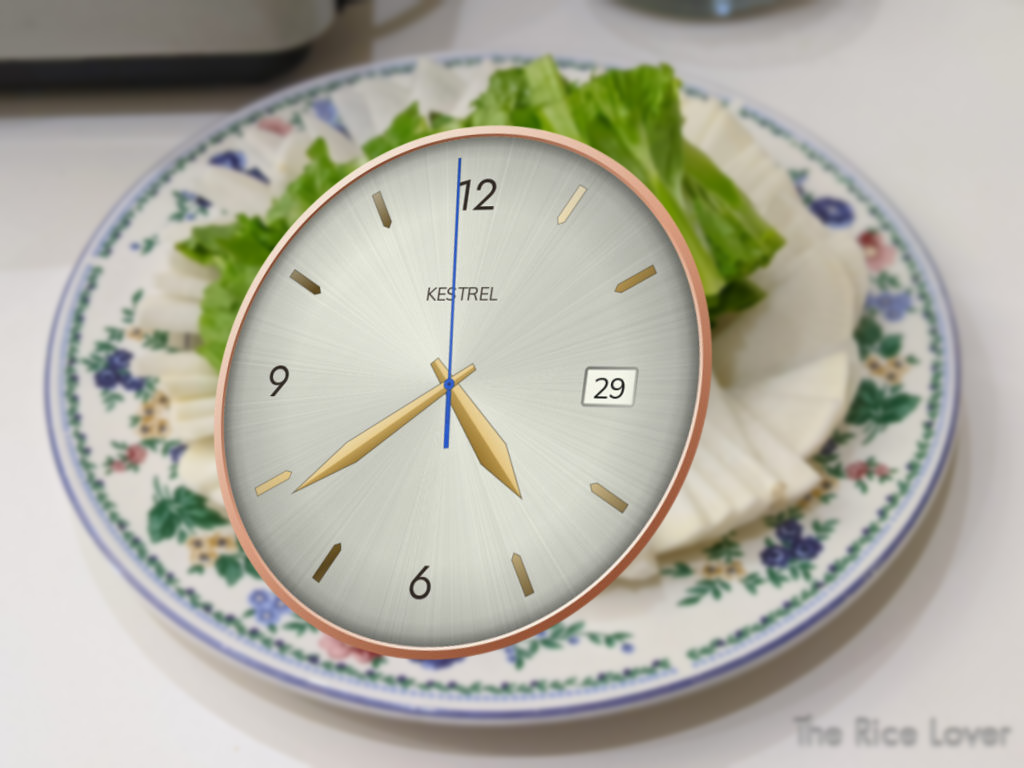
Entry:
4.38.59
